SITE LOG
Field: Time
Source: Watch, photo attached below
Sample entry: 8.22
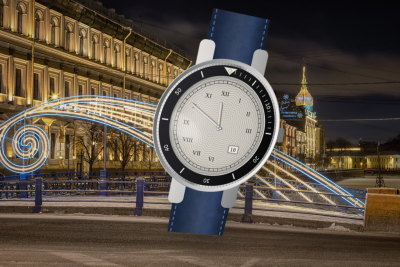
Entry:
11.50
